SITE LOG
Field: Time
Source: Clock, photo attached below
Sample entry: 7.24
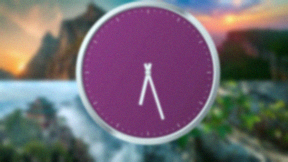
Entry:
6.27
